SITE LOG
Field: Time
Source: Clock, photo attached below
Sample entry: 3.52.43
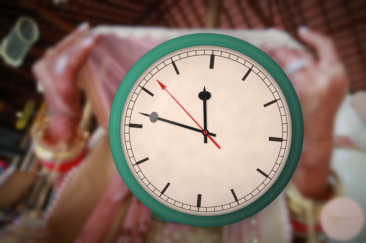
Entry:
11.46.52
